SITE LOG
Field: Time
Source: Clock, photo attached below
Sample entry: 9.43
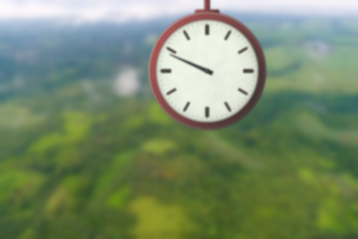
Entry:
9.49
